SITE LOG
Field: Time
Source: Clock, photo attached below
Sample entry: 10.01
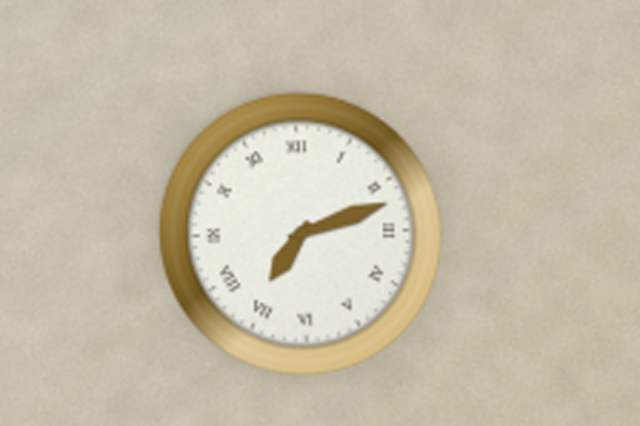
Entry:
7.12
